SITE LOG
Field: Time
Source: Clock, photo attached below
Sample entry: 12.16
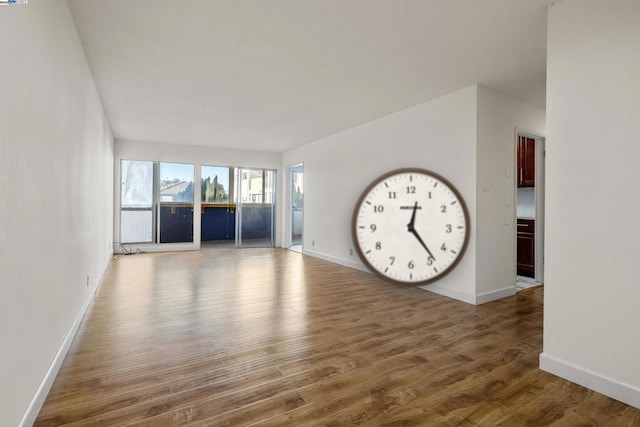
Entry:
12.24
